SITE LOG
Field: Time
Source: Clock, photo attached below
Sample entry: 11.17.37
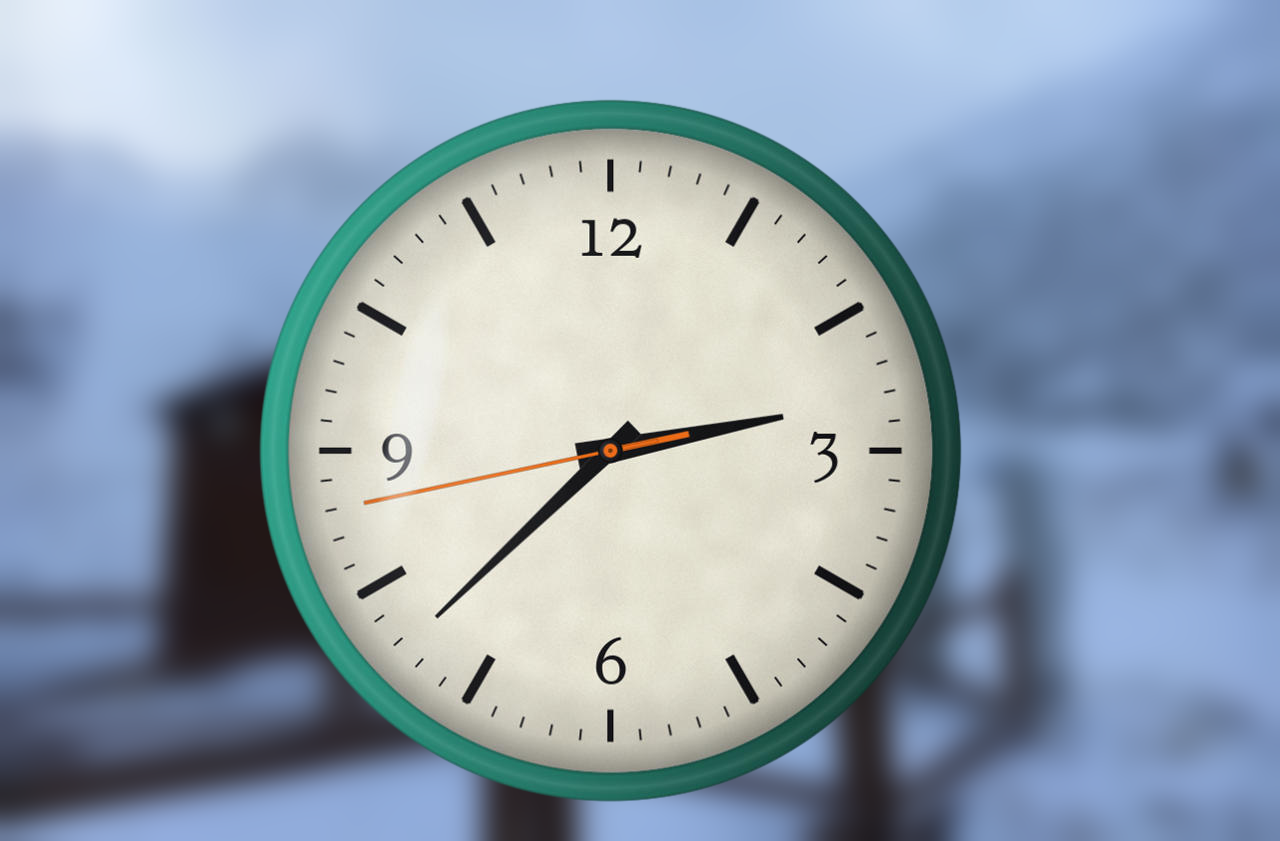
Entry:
2.37.43
